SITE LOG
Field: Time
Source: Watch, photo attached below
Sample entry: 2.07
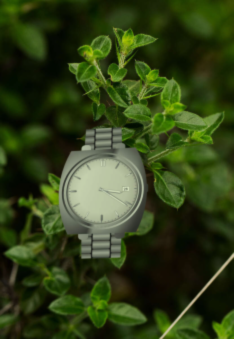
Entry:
3.21
